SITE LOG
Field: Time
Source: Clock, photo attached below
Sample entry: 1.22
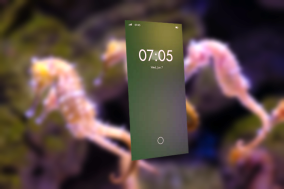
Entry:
7.05
